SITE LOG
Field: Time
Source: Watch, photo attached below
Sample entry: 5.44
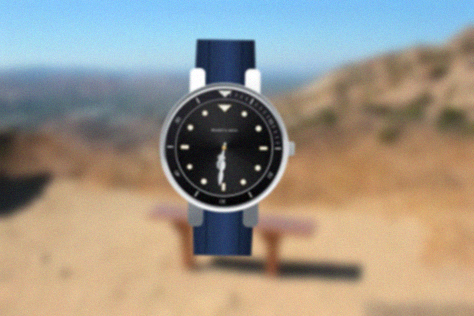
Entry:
6.31
